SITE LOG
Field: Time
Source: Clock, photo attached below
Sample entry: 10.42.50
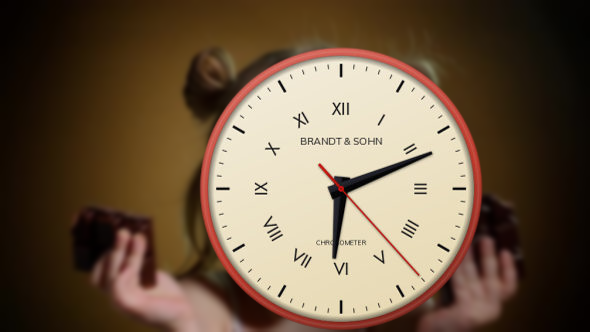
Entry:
6.11.23
